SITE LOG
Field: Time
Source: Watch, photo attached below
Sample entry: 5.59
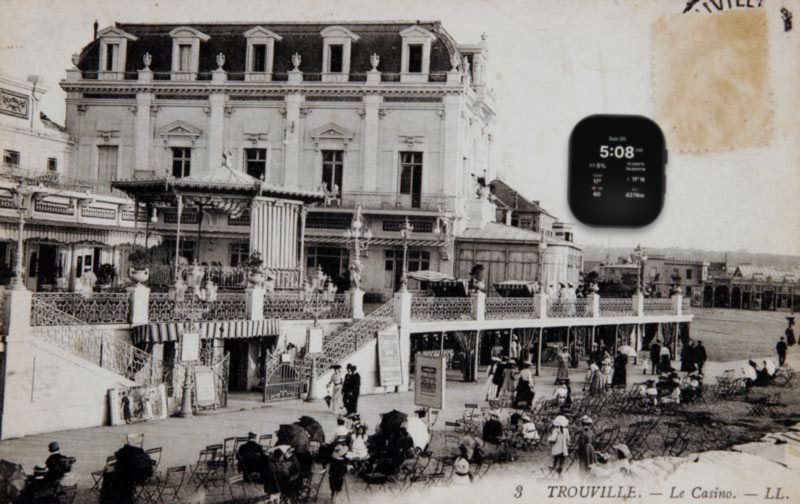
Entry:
5.08
